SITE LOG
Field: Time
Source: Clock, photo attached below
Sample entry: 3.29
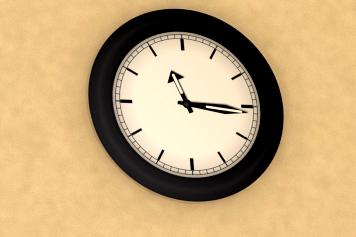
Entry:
11.16
